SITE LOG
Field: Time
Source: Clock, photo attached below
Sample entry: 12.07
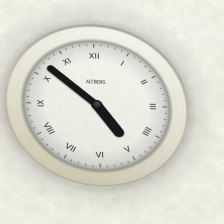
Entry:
4.52
